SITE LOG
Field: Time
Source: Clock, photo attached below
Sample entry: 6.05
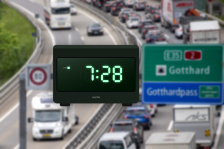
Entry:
7.28
